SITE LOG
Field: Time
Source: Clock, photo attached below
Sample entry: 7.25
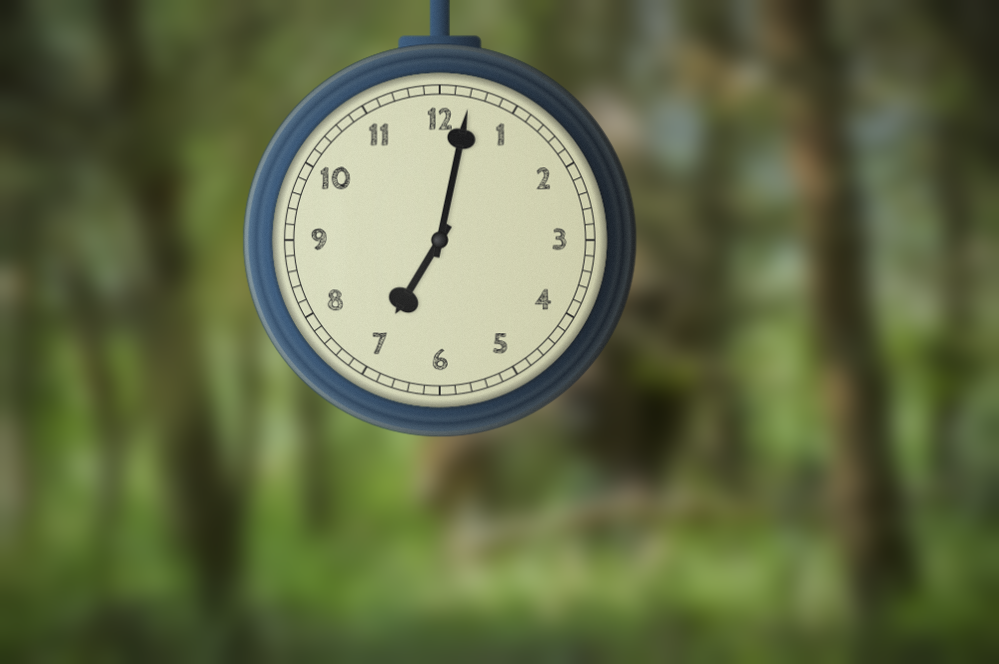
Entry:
7.02
